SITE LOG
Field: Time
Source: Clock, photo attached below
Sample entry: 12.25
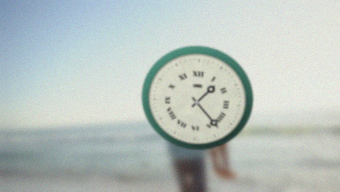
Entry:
1.23
